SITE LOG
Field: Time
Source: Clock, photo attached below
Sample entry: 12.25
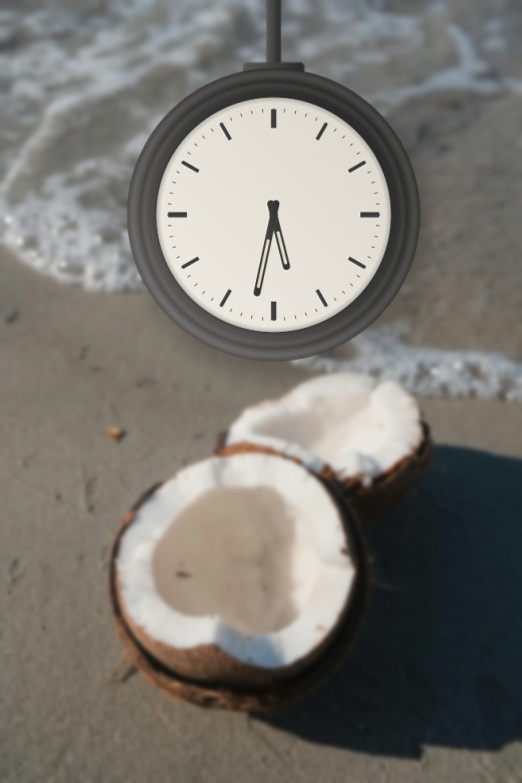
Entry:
5.32
